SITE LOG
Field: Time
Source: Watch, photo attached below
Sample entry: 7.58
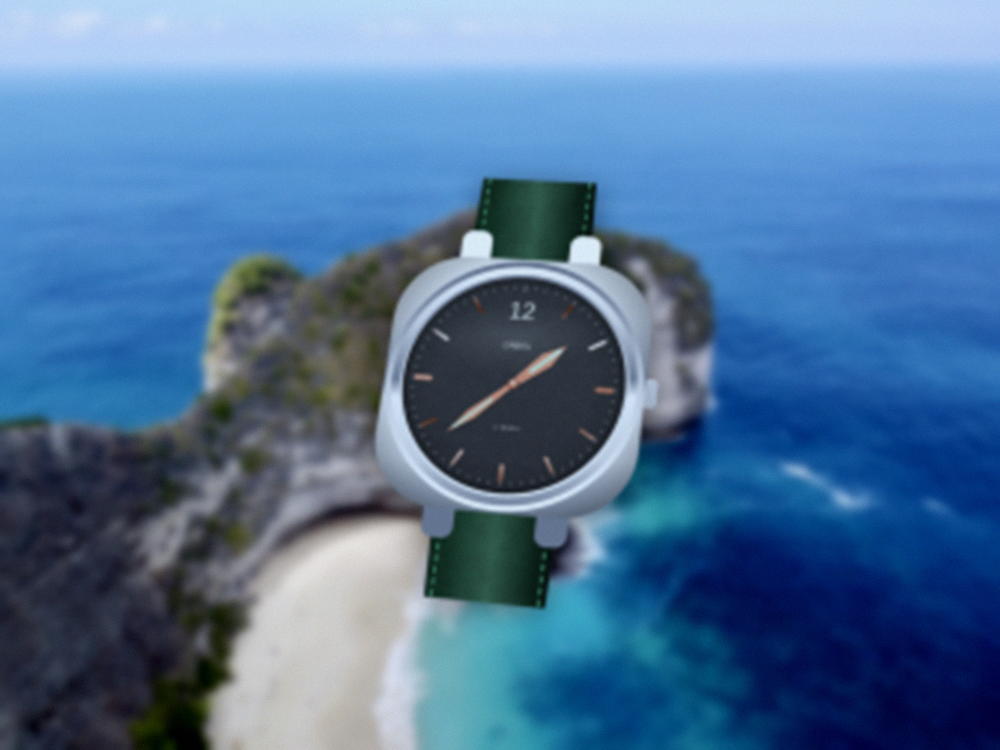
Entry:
1.38
